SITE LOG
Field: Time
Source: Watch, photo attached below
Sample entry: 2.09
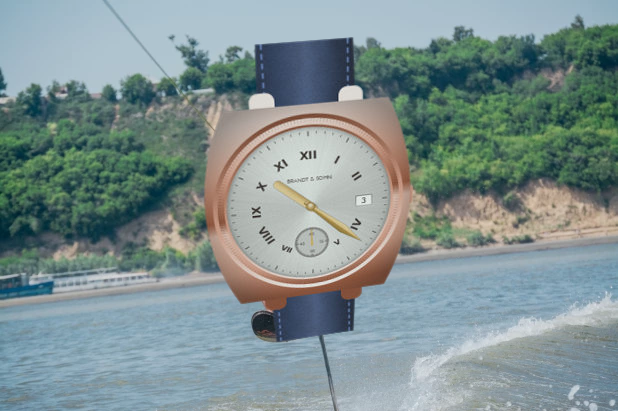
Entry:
10.22
